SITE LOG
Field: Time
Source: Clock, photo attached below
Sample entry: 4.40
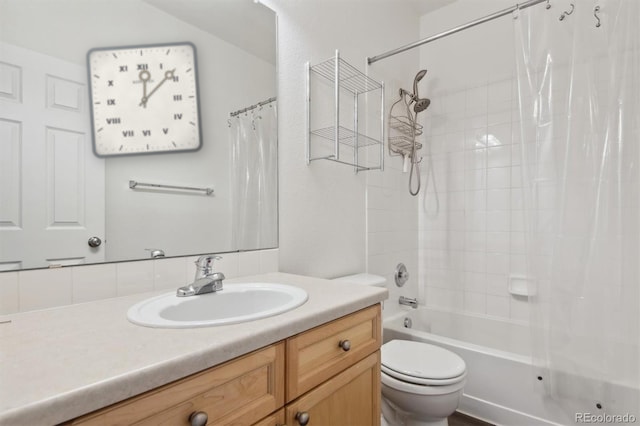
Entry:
12.08
